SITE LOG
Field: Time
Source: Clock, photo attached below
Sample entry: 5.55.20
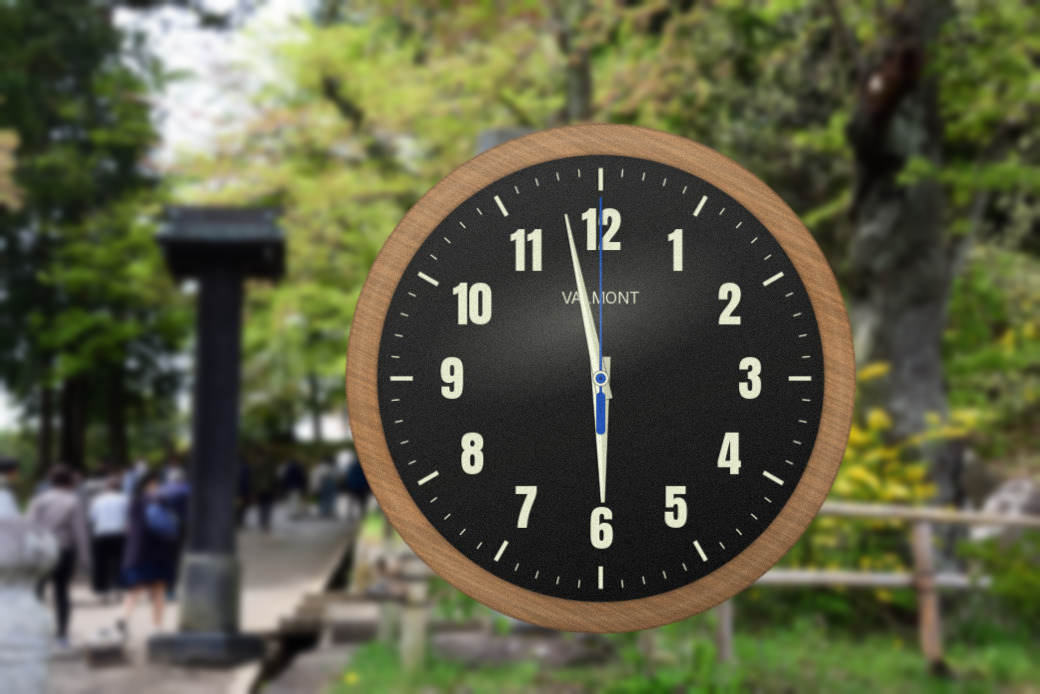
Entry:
5.58.00
